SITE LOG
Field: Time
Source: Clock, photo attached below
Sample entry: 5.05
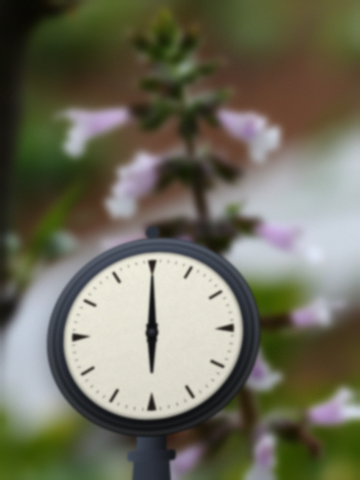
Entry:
6.00
